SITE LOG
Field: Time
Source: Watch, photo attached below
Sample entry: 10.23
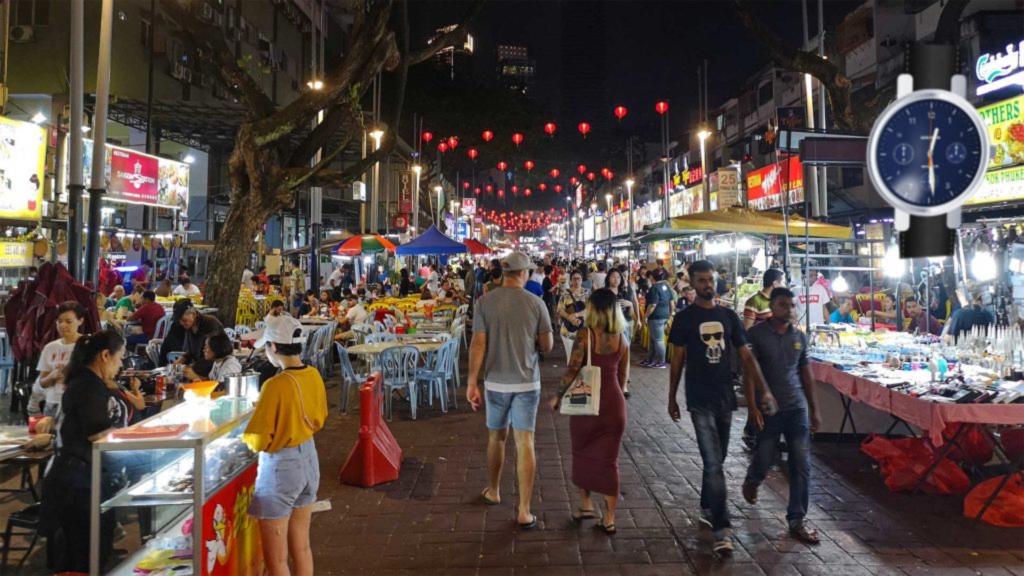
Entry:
12.29
